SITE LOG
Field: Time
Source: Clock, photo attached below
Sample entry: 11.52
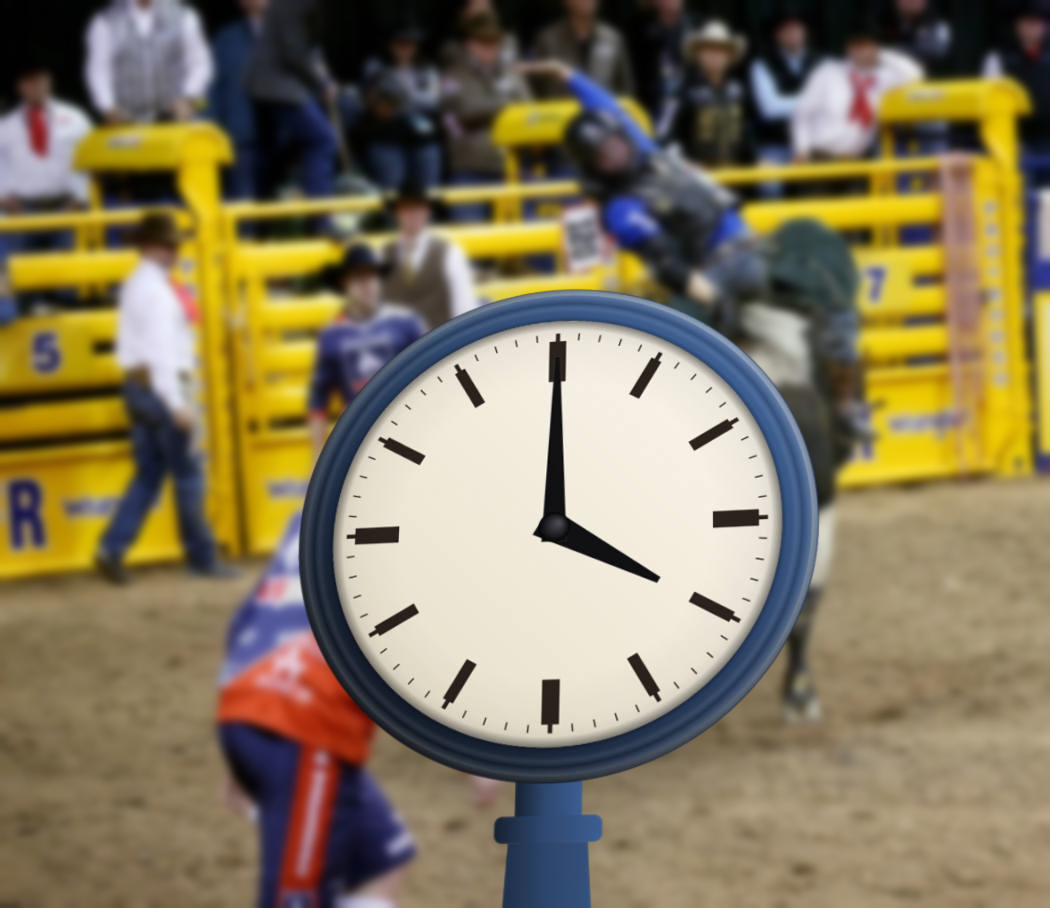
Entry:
4.00
